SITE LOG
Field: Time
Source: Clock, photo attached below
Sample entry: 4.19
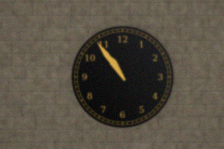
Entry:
10.54
